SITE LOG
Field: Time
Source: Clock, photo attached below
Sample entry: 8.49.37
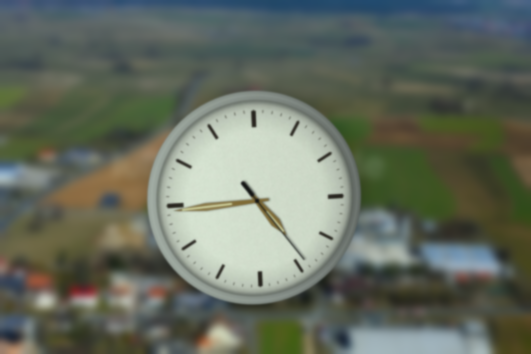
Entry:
4.44.24
